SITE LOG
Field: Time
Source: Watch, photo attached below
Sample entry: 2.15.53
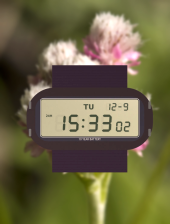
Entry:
15.33.02
